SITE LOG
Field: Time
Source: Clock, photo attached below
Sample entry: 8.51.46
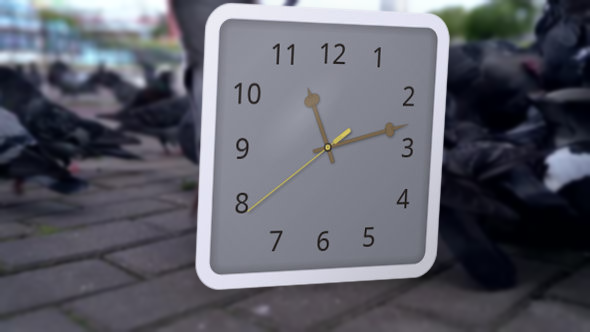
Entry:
11.12.39
